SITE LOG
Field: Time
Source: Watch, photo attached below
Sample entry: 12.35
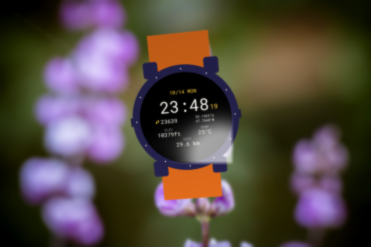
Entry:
23.48
